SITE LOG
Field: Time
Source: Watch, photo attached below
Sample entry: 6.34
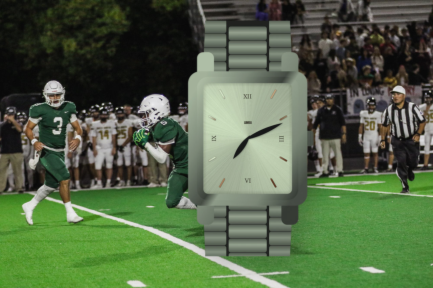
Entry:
7.11
